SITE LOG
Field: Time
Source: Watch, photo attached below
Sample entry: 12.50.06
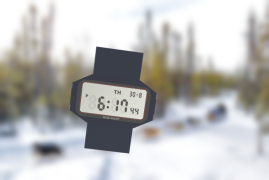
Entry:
6.17.44
